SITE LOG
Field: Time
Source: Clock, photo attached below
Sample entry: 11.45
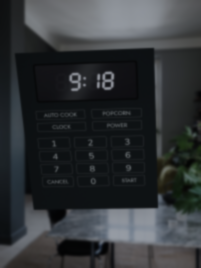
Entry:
9.18
